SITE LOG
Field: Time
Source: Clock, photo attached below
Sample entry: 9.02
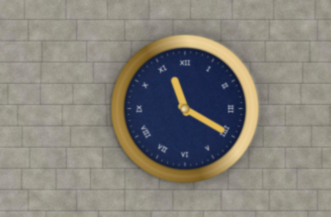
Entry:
11.20
